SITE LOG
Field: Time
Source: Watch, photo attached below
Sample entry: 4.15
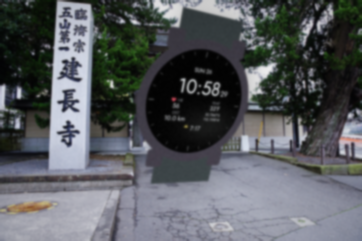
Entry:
10.58
